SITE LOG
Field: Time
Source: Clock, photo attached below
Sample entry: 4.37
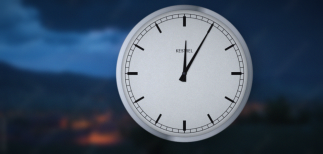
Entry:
12.05
